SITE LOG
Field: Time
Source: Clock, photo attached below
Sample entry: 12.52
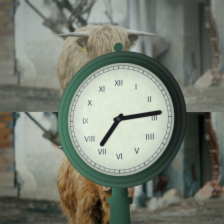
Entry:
7.14
